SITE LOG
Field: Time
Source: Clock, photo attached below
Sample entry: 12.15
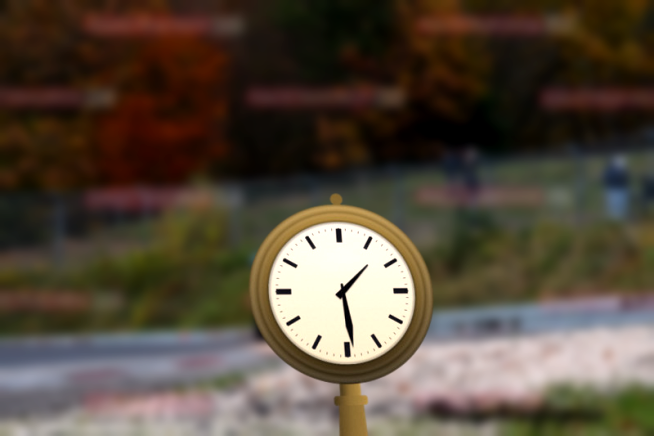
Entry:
1.29
